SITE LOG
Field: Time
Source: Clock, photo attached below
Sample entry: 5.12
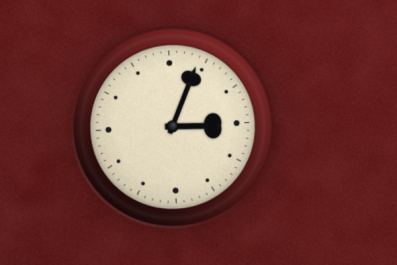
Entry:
3.04
